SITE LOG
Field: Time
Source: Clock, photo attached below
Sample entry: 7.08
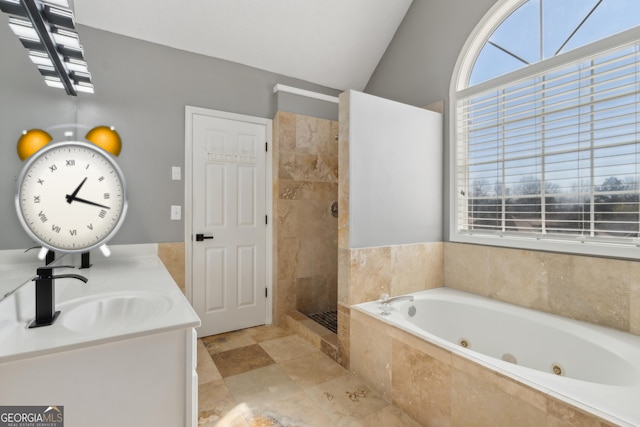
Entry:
1.18
